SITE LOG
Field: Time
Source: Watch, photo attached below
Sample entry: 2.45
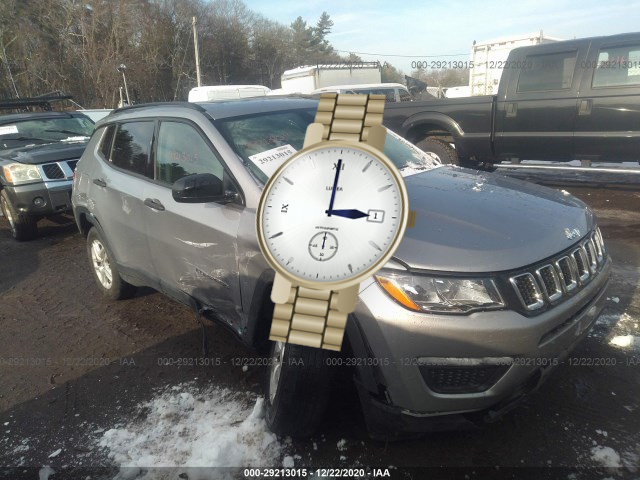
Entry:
3.00
